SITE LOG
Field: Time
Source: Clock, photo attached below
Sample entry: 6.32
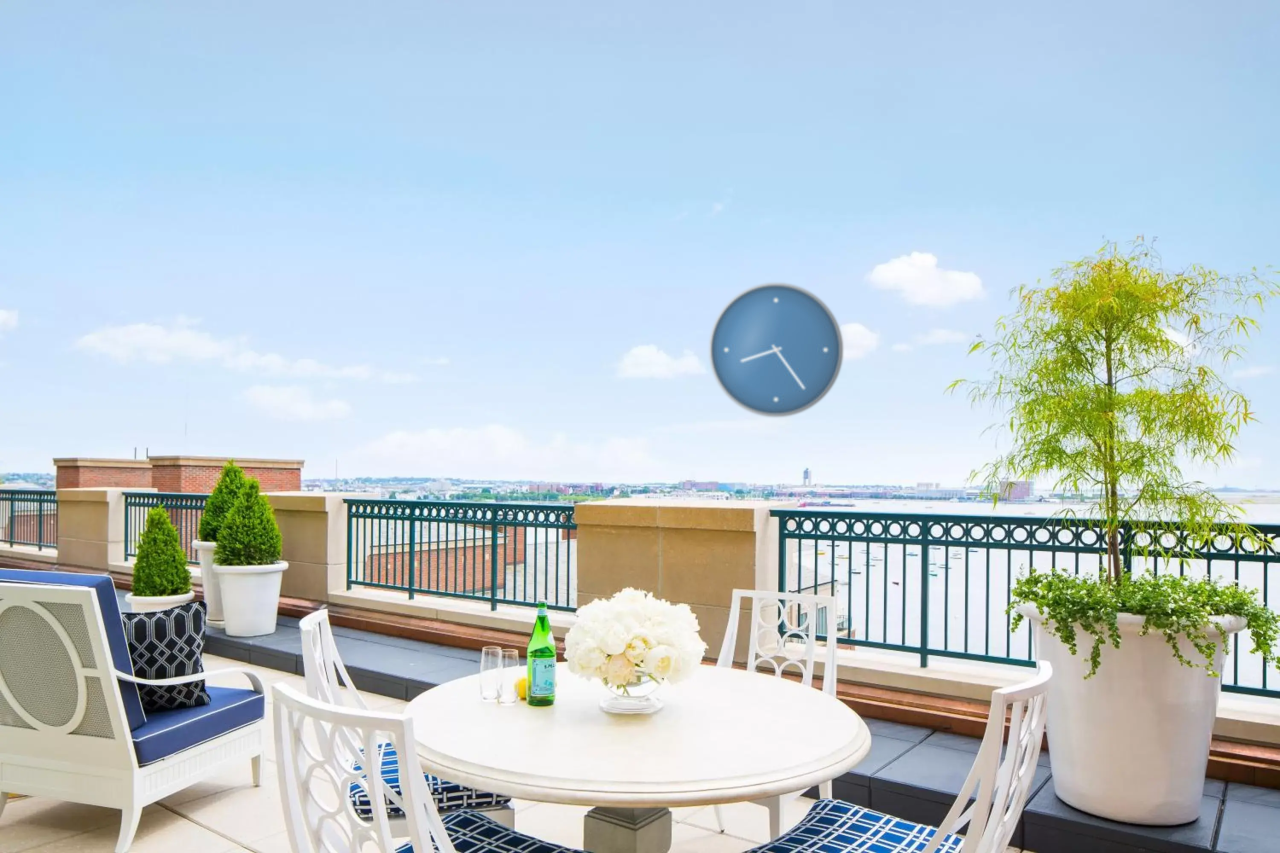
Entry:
8.24
